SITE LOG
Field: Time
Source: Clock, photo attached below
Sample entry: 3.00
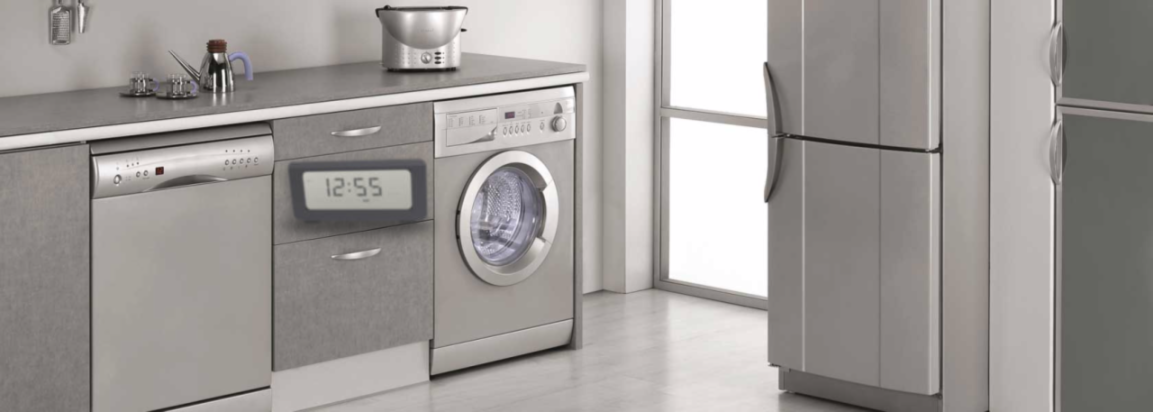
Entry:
12.55
